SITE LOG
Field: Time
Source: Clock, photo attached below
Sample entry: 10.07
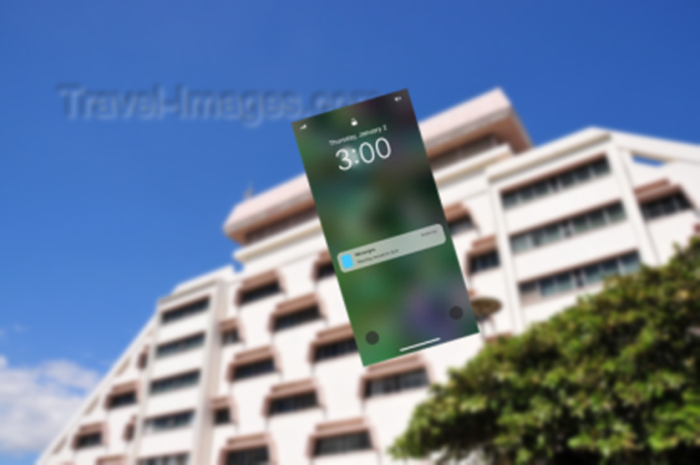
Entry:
3.00
